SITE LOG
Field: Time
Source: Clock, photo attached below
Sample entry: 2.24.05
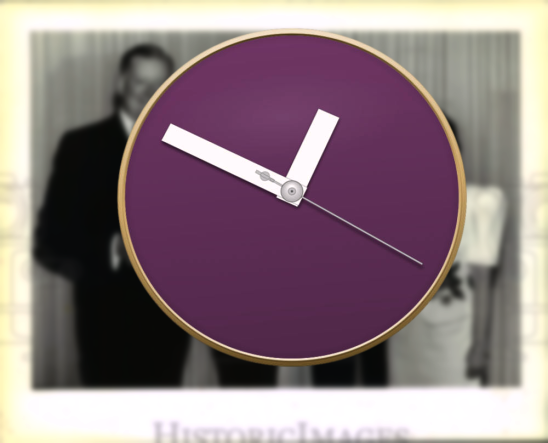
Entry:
12.49.20
